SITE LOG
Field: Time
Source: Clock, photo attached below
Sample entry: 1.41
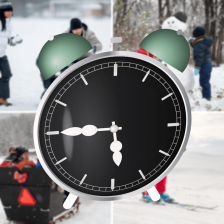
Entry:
5.45
